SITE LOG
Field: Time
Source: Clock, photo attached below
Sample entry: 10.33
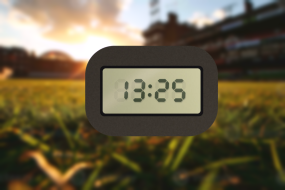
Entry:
13.25
